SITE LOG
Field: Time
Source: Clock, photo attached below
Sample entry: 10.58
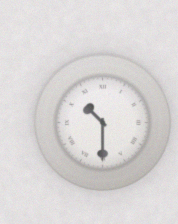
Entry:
10.30
